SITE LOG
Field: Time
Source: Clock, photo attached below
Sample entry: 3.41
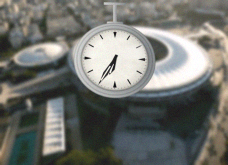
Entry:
6.35
